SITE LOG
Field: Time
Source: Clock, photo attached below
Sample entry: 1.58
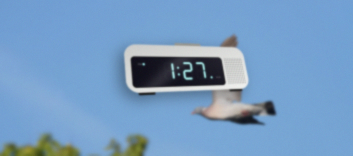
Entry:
1.27
